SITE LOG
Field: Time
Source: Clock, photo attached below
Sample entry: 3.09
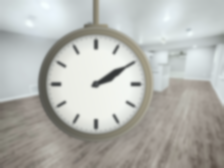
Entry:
2.10
